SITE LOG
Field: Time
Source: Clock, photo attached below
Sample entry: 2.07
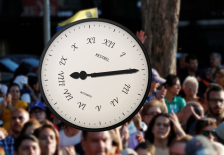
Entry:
8.10
